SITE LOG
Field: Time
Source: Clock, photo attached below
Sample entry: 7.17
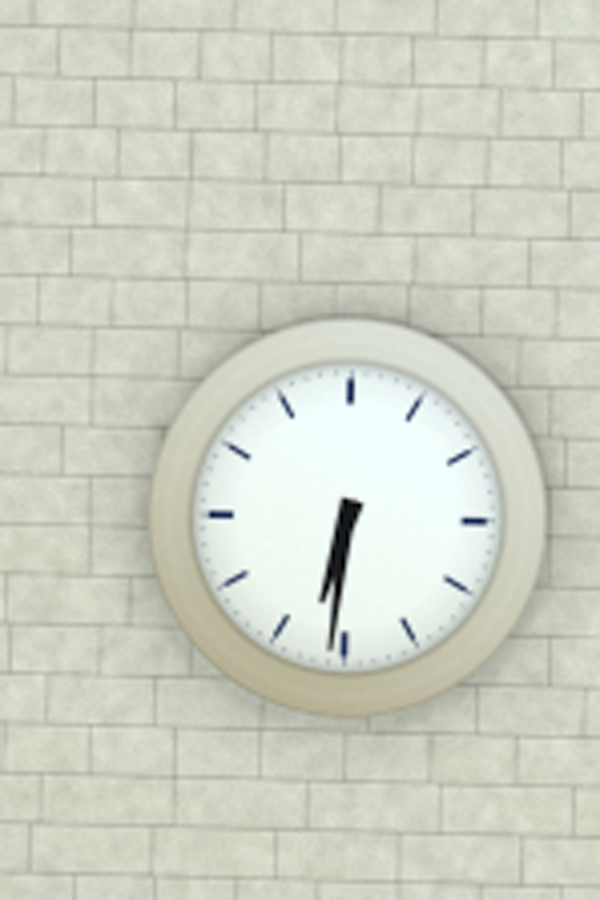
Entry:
6.31
